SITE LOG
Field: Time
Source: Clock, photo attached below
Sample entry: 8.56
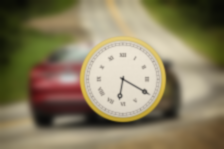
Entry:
6.20
